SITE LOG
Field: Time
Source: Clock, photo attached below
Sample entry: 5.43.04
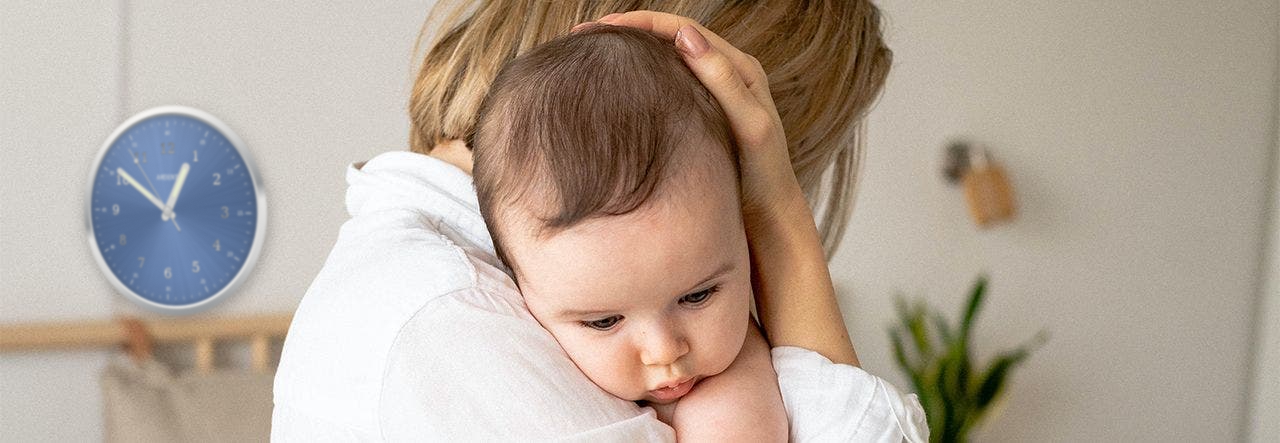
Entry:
12.50.54
